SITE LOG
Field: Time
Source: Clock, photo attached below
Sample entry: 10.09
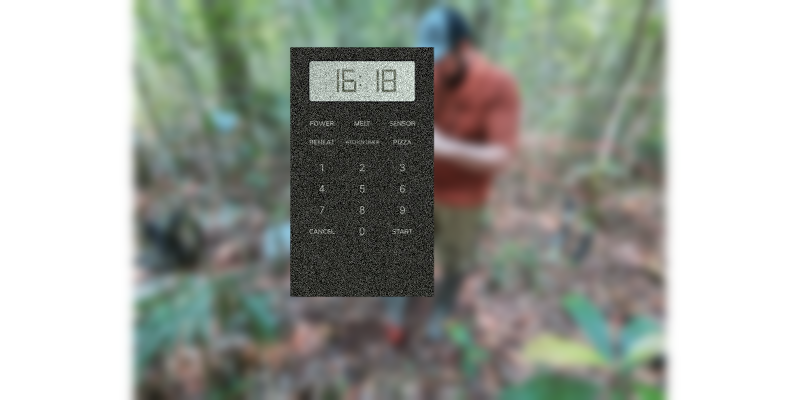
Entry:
16.18
